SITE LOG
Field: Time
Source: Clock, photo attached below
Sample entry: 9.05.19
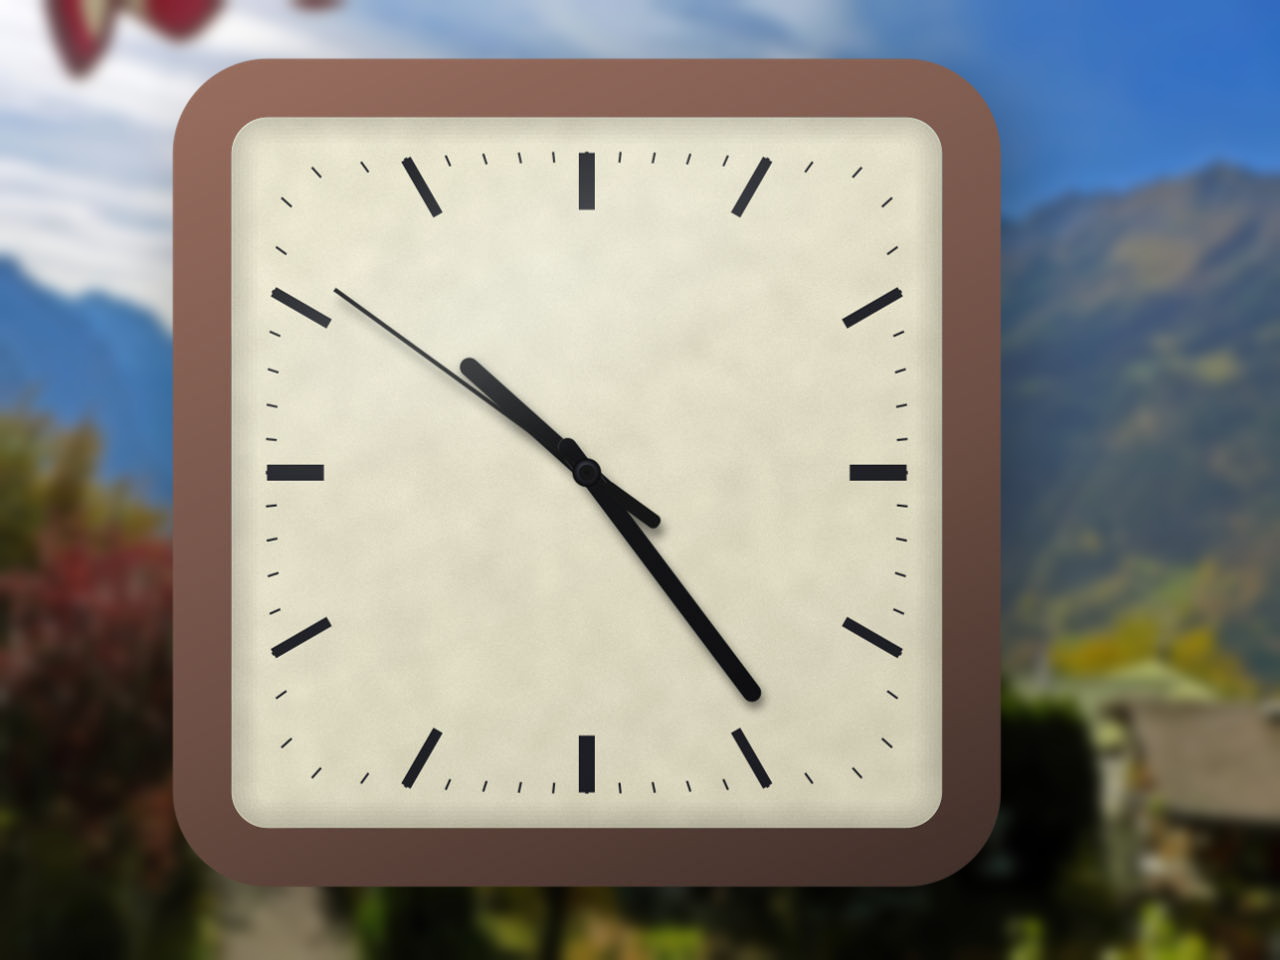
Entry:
10.23.51
